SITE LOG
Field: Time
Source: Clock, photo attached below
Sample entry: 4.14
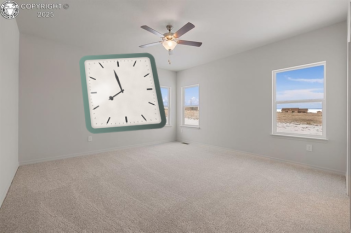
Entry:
7.58
